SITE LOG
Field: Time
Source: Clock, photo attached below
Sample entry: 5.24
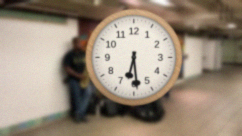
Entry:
6.29
